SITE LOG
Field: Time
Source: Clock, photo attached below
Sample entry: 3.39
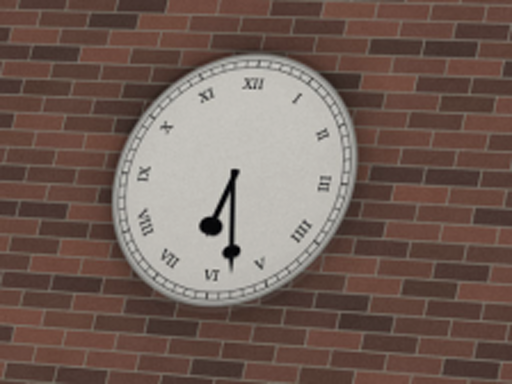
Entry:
6.28
